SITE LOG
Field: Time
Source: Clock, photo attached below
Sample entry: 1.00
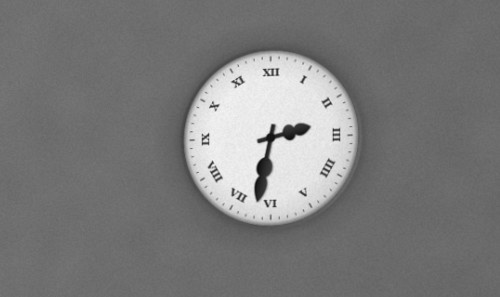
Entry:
2.32
